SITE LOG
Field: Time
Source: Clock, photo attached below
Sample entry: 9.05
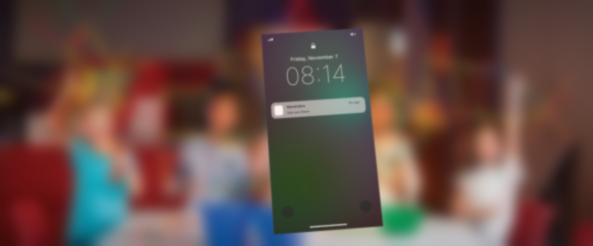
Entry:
8.14
